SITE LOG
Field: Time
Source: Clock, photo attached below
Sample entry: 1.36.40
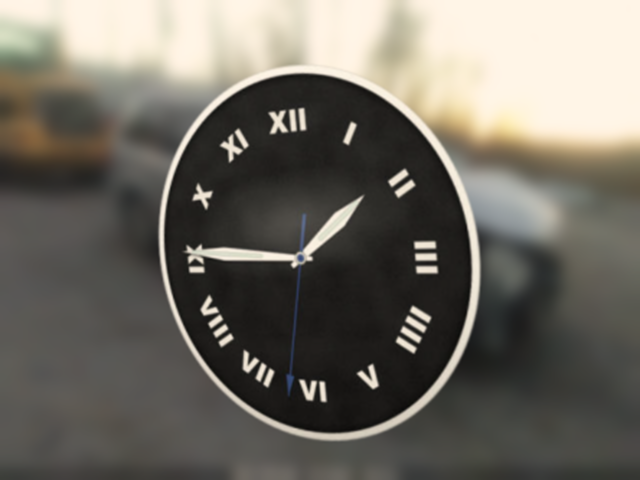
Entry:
1.45.32
